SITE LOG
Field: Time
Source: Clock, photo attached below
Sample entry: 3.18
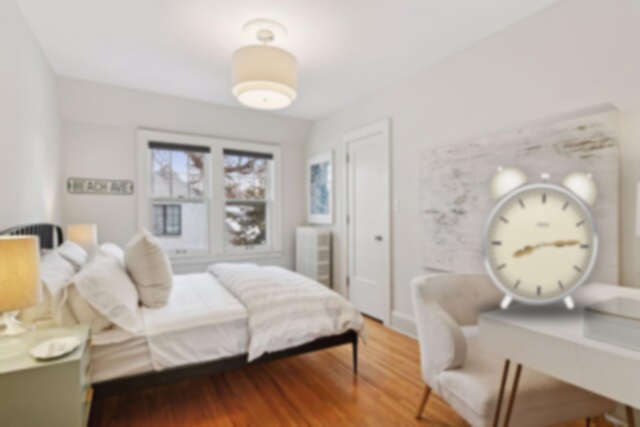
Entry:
8.14
